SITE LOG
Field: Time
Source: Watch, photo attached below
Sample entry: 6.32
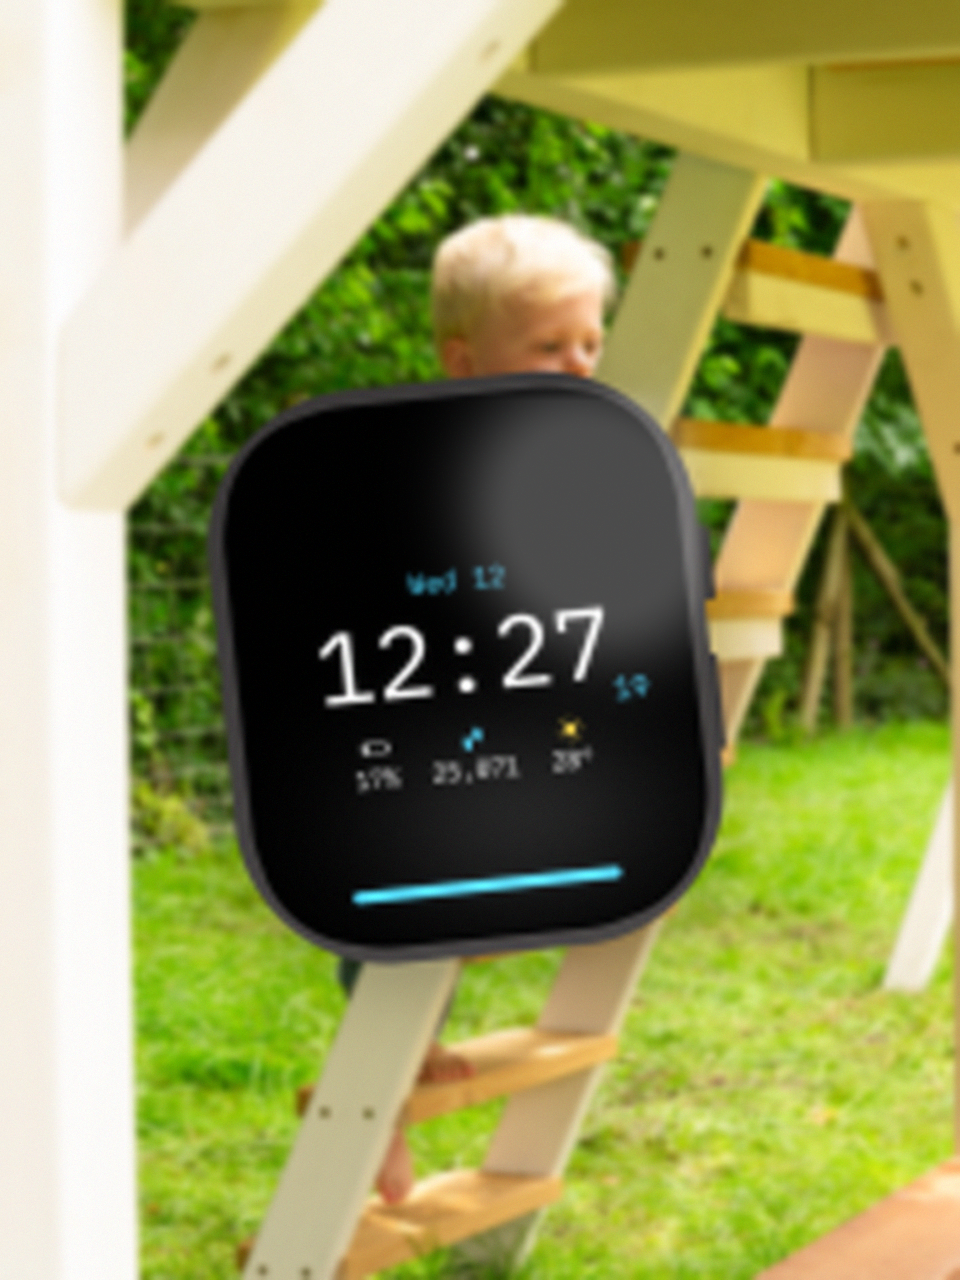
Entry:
12.27
